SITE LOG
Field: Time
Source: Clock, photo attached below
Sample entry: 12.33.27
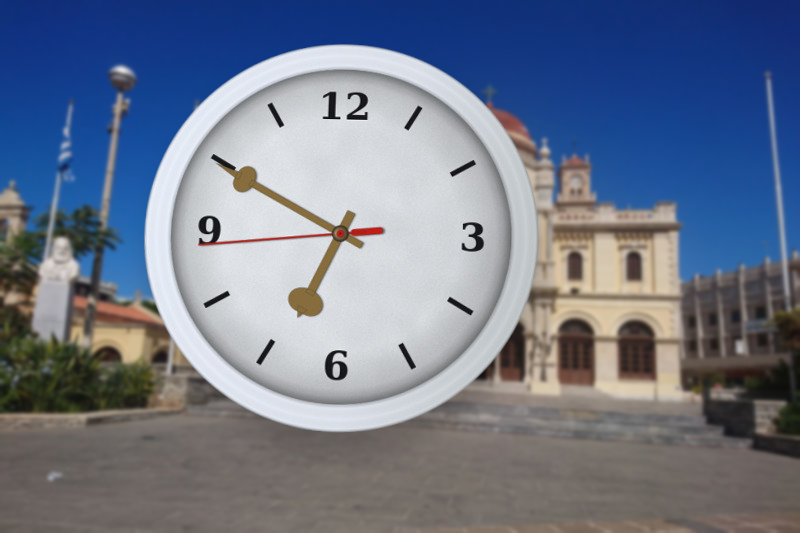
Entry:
6.49.44
